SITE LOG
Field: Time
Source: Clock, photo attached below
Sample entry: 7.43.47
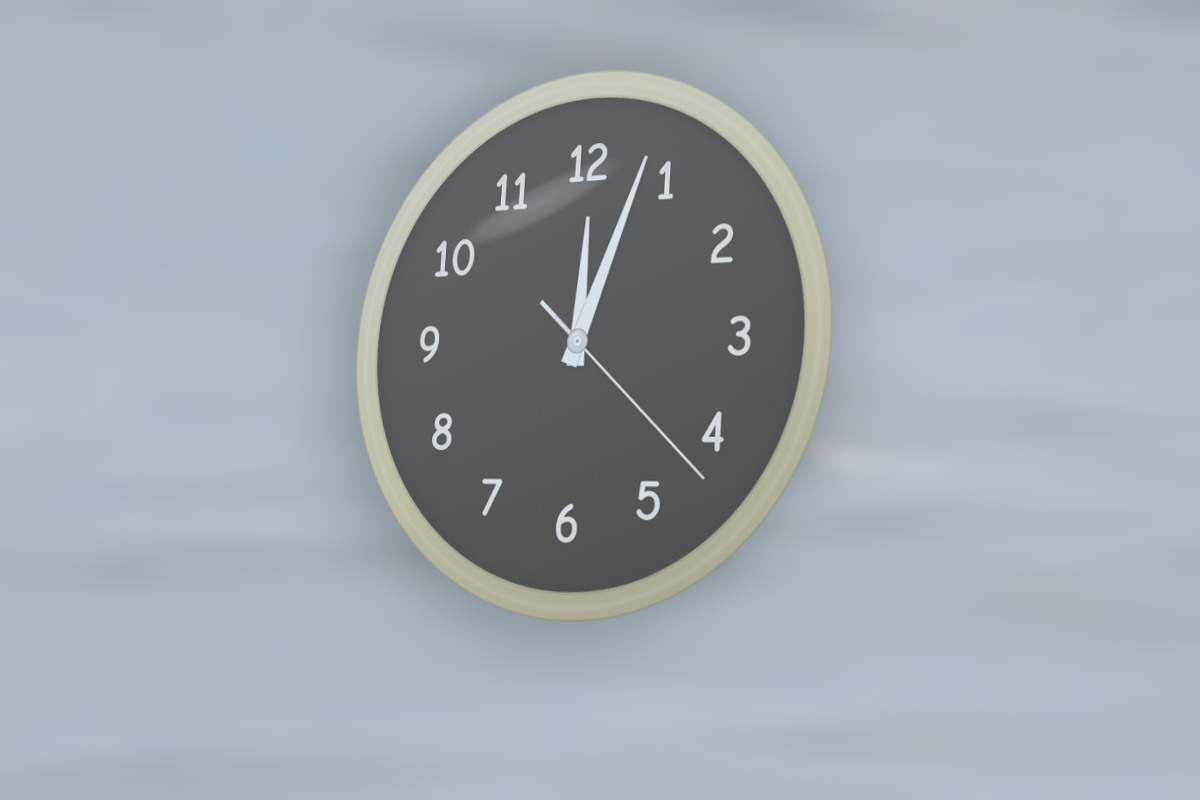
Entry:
12.03.22
